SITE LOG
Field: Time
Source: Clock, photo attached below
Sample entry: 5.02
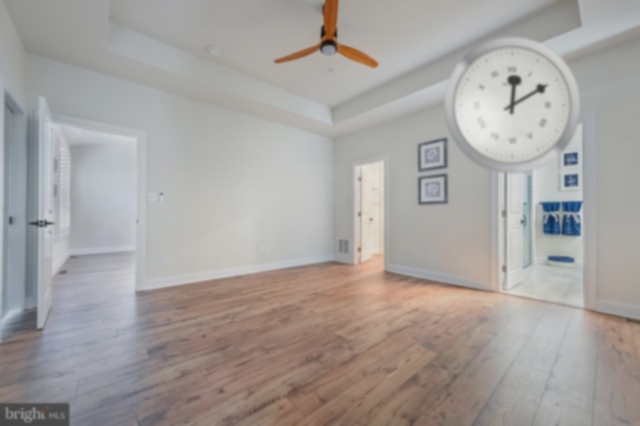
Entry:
12.10
